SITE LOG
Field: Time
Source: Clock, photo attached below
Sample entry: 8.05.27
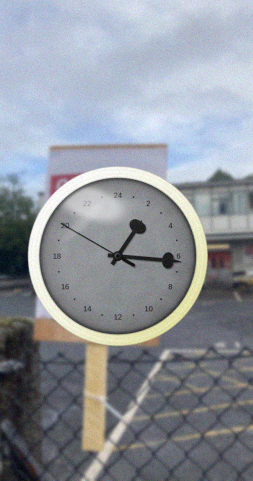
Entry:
2.15.50
